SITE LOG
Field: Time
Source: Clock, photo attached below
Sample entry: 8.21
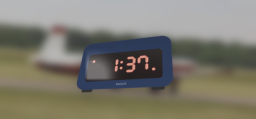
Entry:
1.37
